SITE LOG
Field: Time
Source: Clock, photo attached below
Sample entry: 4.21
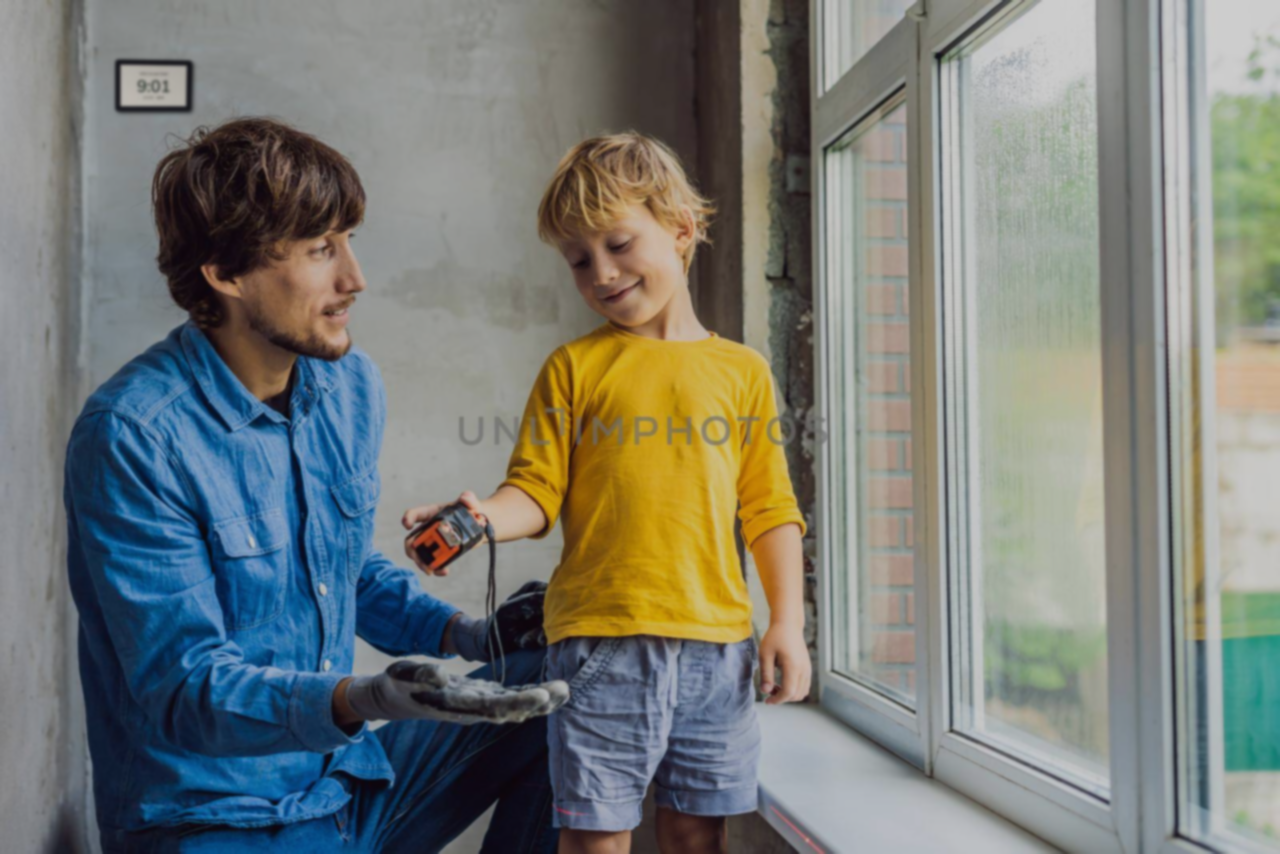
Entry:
9.01
